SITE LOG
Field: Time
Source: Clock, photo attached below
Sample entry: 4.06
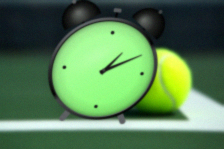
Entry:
1.10
